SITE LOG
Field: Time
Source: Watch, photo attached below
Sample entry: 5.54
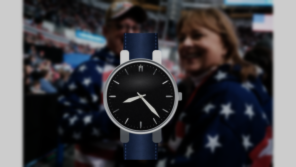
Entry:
8.23
